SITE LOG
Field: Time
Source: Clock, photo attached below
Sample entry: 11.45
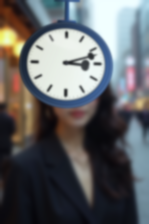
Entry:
3.12
